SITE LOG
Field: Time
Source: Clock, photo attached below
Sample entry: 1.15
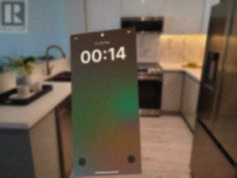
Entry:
0.14
